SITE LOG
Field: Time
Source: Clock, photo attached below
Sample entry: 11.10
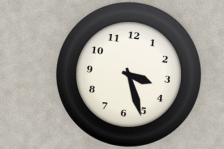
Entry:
3.26
